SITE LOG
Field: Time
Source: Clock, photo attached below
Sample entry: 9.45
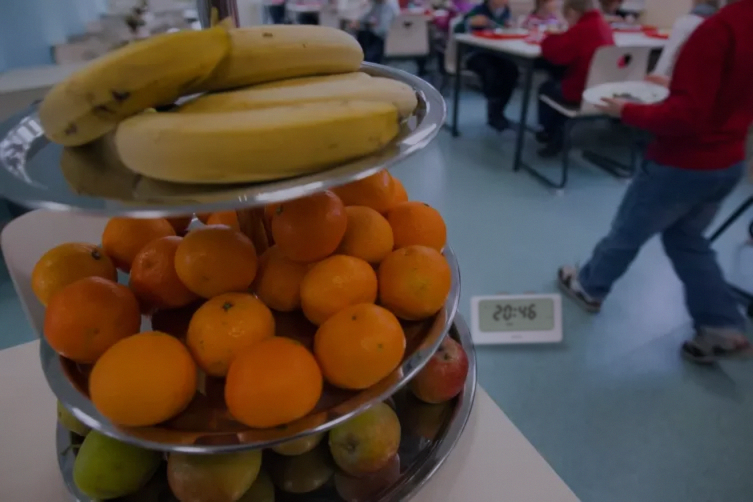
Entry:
20.46
